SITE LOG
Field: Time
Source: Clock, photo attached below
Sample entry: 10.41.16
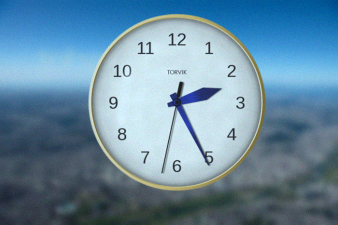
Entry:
2.25.32
